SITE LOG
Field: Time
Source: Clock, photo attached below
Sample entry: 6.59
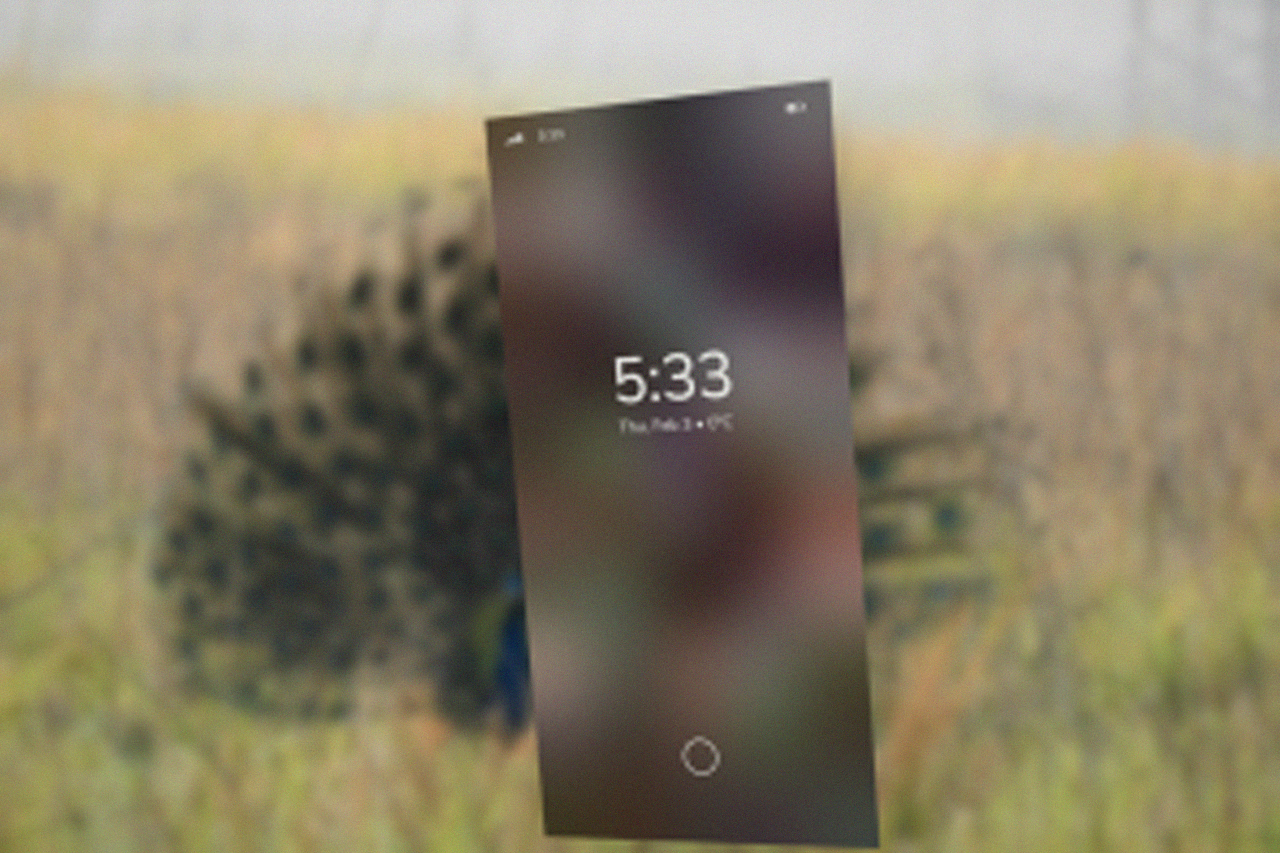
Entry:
5.33
